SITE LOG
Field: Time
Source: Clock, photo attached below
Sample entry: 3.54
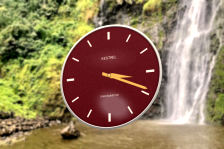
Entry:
3.19
